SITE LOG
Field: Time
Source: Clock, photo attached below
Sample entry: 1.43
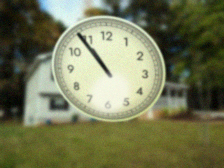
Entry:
10.54
